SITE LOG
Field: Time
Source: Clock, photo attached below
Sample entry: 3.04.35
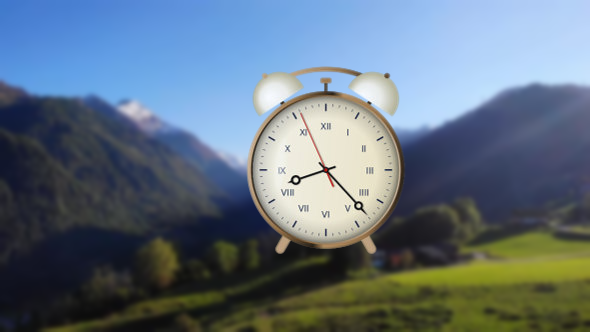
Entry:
8.22.56
